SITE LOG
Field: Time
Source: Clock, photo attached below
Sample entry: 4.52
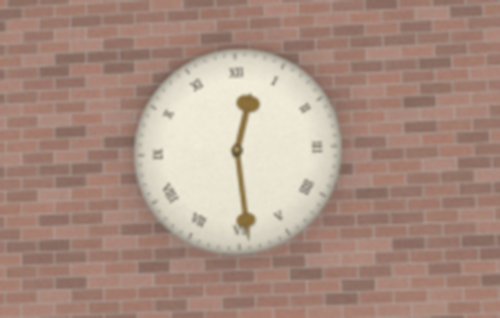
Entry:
12.29
